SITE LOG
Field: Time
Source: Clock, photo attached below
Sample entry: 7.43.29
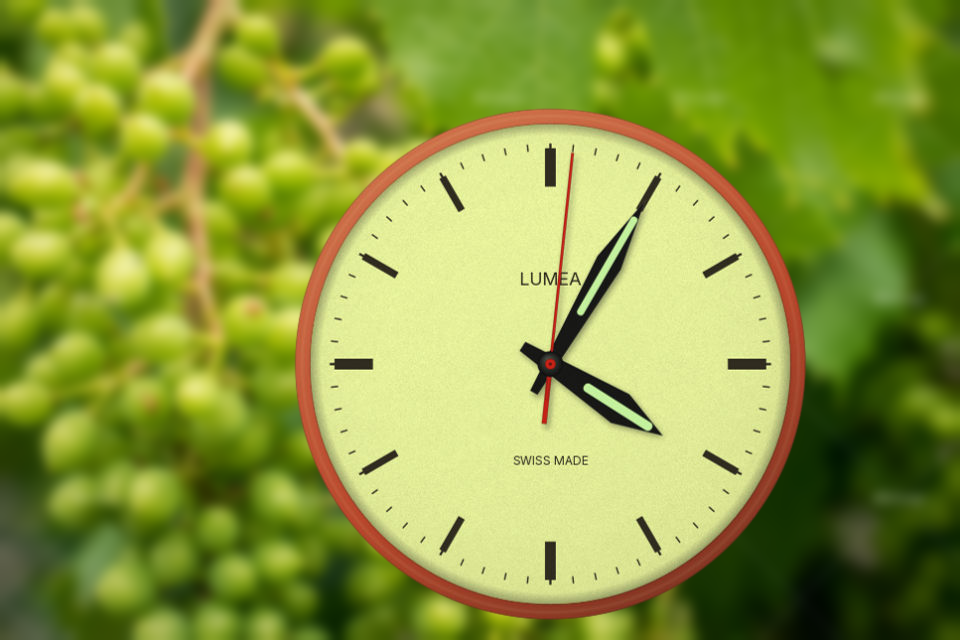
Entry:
4.05.01
